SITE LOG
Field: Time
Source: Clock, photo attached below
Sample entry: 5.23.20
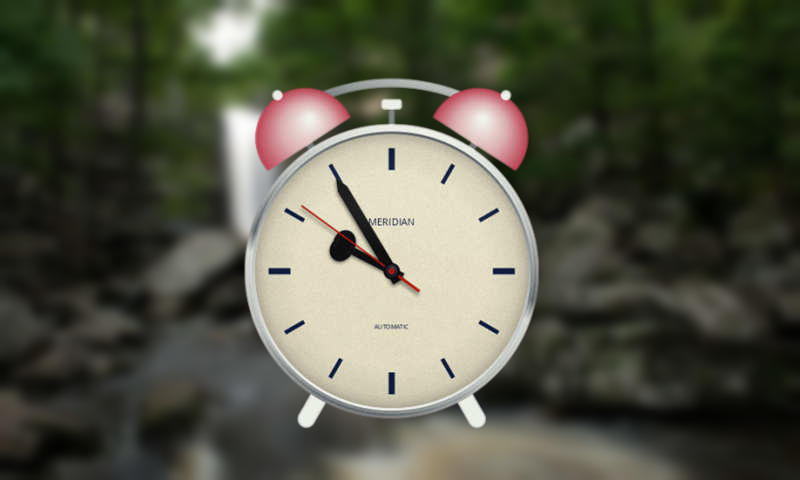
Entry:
9.54.51
